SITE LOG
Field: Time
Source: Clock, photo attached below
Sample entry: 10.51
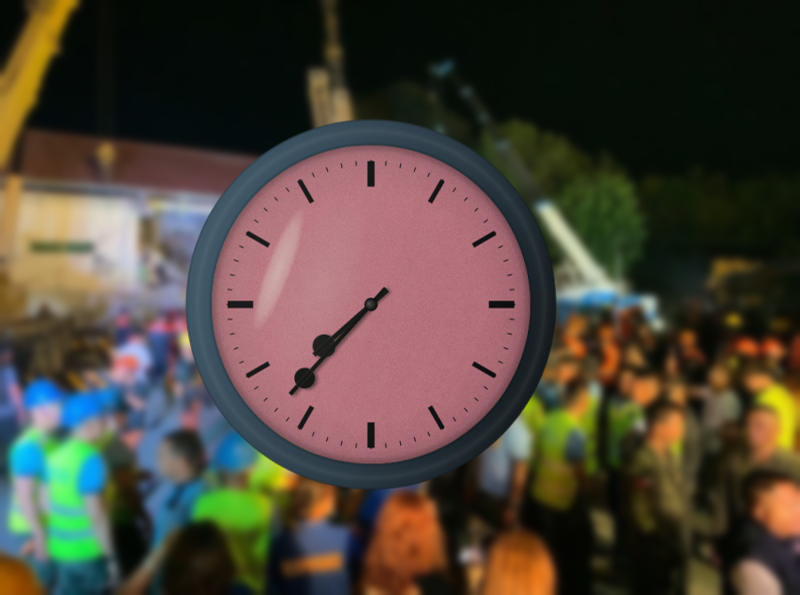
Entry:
7.37
